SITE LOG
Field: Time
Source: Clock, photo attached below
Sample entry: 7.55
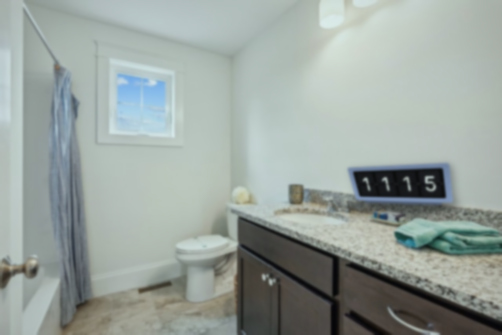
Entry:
11.15
